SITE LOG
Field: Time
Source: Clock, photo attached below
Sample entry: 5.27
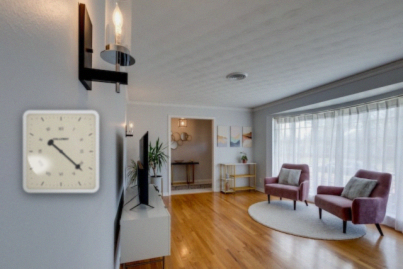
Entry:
10.22
